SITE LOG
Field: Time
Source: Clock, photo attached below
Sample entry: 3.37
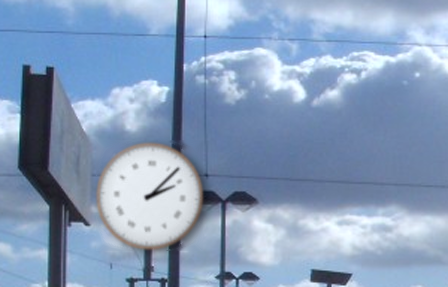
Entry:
2.07
